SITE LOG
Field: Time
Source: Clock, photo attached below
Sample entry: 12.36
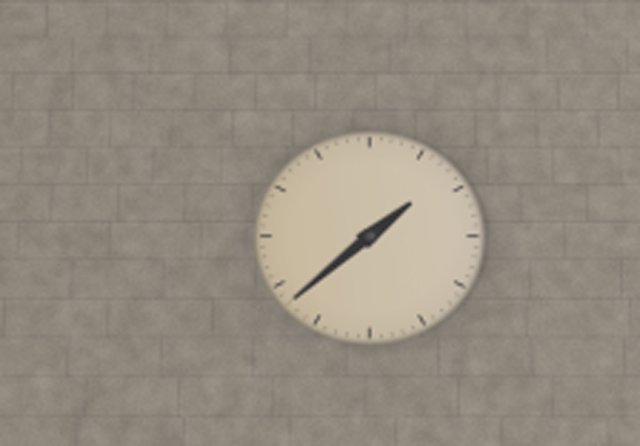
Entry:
1.38
